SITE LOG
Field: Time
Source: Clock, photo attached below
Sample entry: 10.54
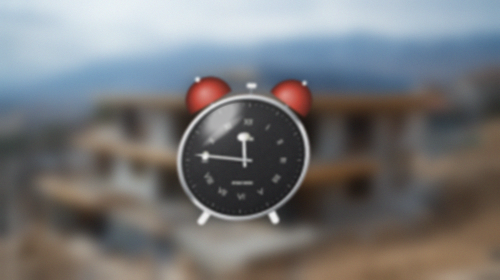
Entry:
11.46
